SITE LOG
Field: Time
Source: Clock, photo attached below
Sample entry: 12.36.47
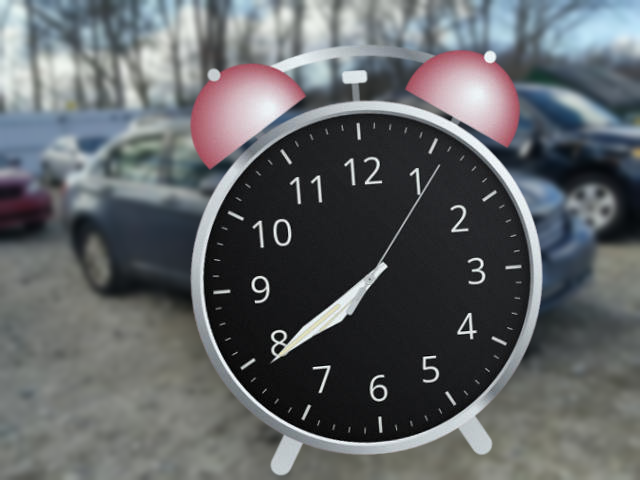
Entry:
7.39.06
